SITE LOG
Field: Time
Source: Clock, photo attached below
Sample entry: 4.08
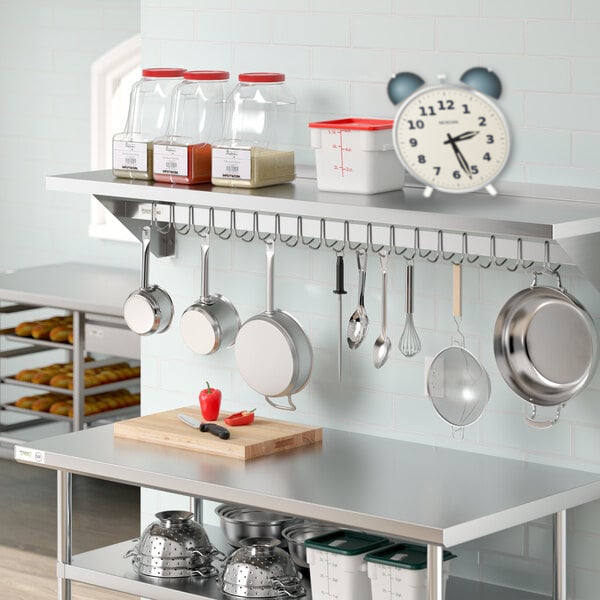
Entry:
2.27
